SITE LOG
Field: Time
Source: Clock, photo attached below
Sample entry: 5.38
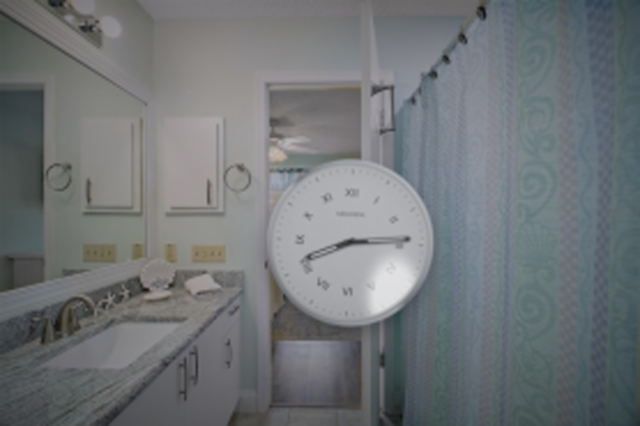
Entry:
8.14
